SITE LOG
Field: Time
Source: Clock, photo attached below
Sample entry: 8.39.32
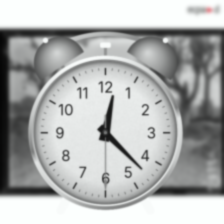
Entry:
12.22.30
